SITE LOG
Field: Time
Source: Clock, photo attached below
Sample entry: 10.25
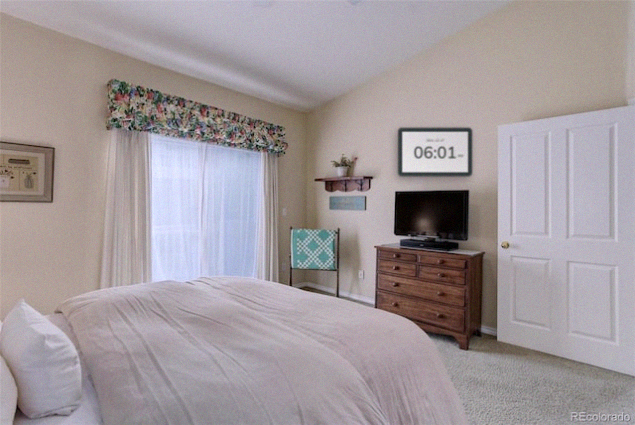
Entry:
6.01
